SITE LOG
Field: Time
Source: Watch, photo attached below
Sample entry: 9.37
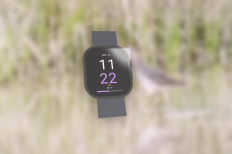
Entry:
11.22
